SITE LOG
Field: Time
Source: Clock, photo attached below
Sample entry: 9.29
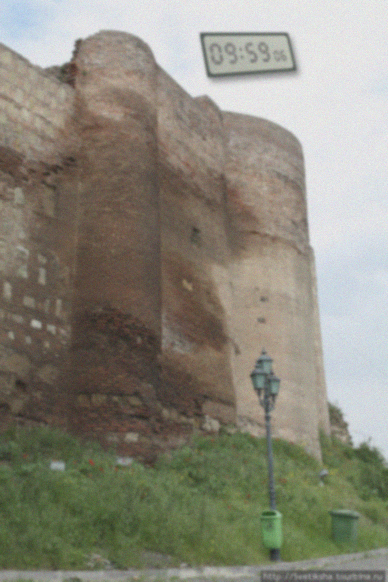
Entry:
9.59
